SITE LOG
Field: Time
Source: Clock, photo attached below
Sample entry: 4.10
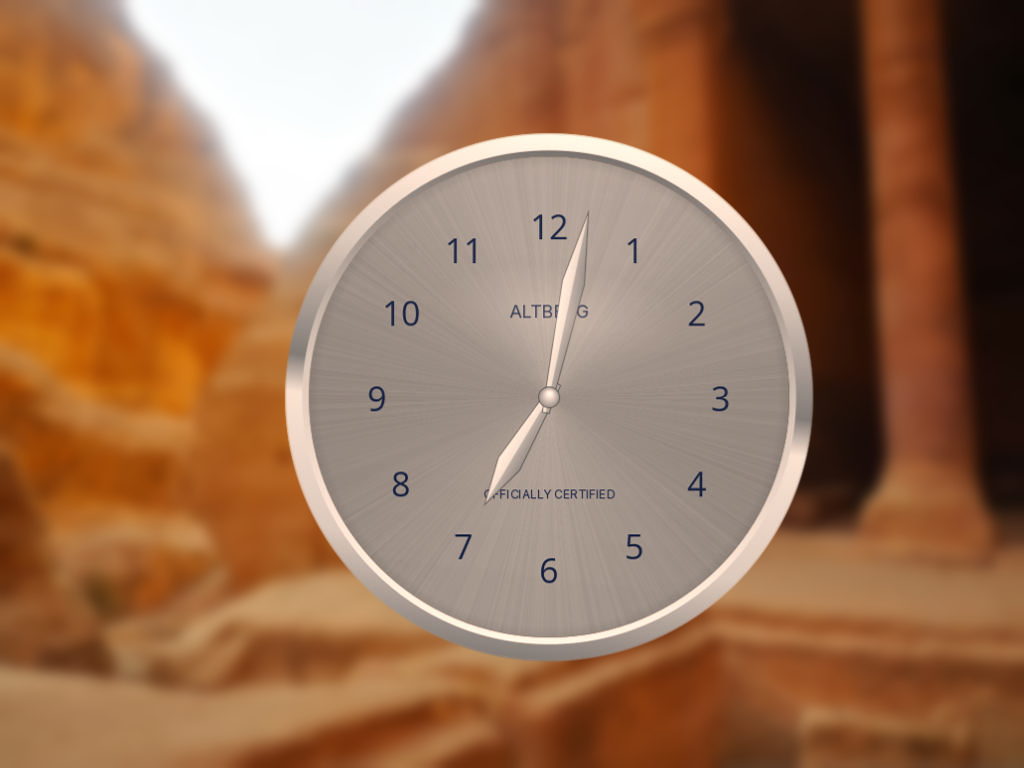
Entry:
7.02
